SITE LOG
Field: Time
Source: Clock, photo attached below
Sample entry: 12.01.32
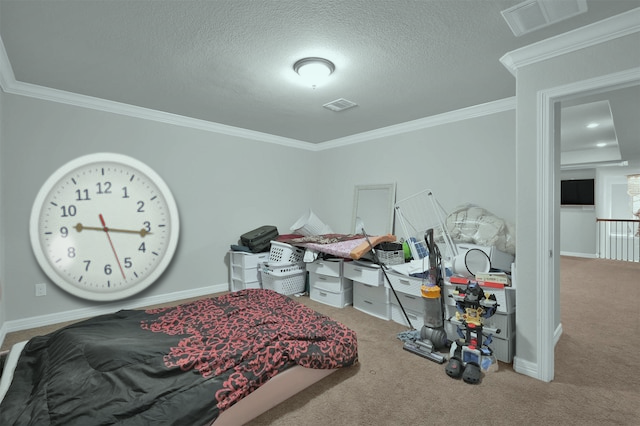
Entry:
9.16.27
